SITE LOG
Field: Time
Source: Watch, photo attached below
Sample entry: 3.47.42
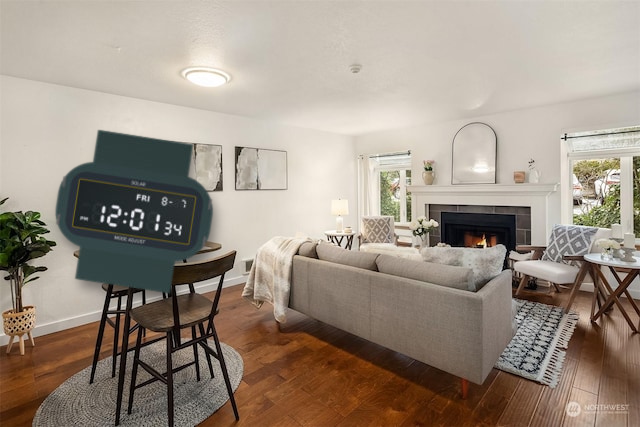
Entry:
12.01.34
